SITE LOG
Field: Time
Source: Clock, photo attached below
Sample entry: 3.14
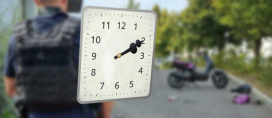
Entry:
2.10
